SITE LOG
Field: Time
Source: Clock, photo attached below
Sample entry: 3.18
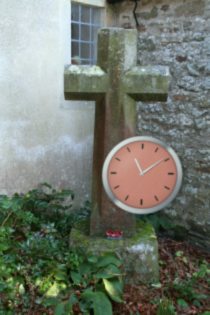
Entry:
11.09
